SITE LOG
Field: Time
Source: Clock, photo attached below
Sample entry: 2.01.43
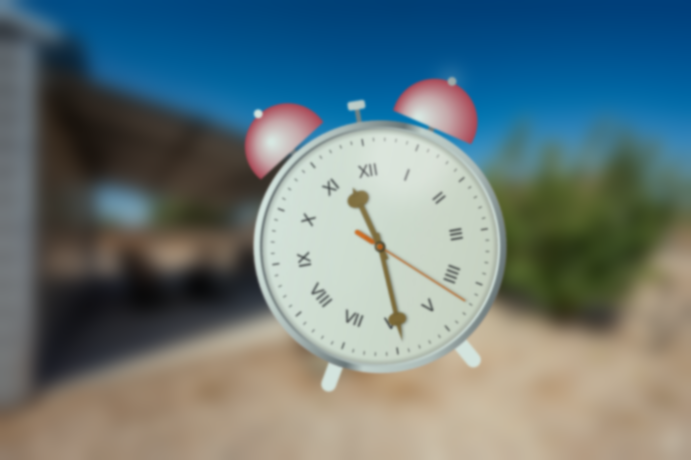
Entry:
11.29.22
